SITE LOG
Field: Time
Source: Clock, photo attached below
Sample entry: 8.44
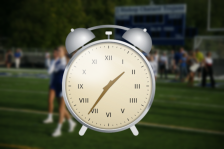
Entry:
1.36
